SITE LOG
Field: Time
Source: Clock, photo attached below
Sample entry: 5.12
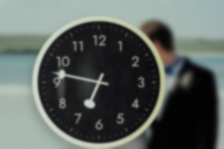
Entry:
6.47
